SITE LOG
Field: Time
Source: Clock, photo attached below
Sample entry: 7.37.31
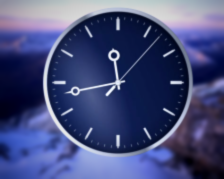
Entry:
11.43.07
